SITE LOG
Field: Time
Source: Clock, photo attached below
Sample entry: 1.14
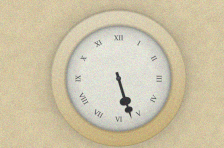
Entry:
5.27
